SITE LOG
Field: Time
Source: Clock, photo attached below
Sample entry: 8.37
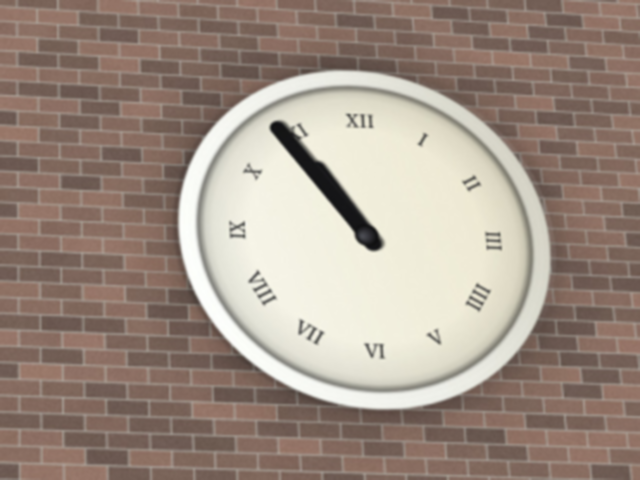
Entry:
10.54
